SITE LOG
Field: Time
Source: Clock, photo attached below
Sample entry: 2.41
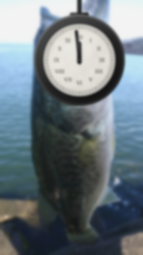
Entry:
11.59
